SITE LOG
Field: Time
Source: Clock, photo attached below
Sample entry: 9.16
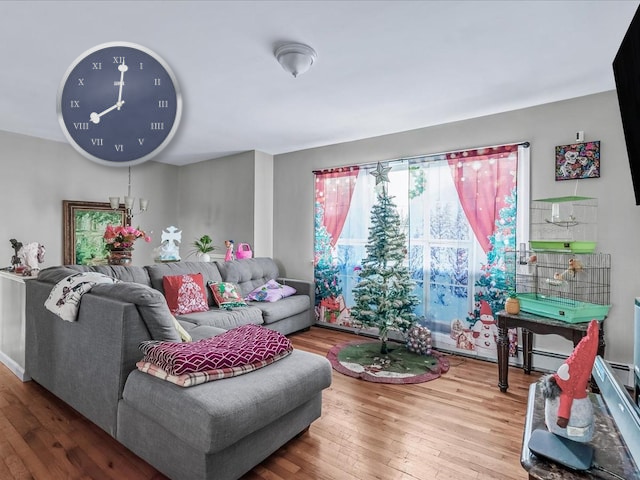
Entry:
8.01
